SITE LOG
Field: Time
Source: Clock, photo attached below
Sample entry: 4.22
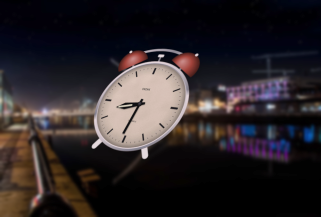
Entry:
8.31
